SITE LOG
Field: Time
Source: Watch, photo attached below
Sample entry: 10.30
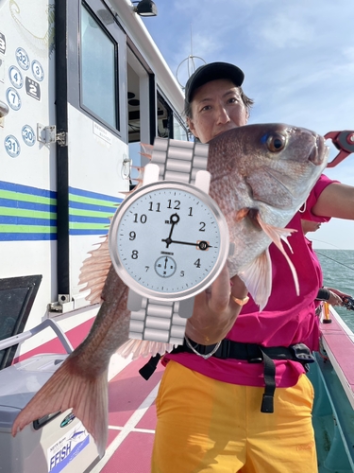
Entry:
12.15
